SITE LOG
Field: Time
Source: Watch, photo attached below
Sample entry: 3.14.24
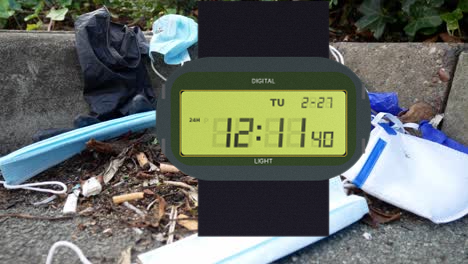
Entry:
12.11.40
